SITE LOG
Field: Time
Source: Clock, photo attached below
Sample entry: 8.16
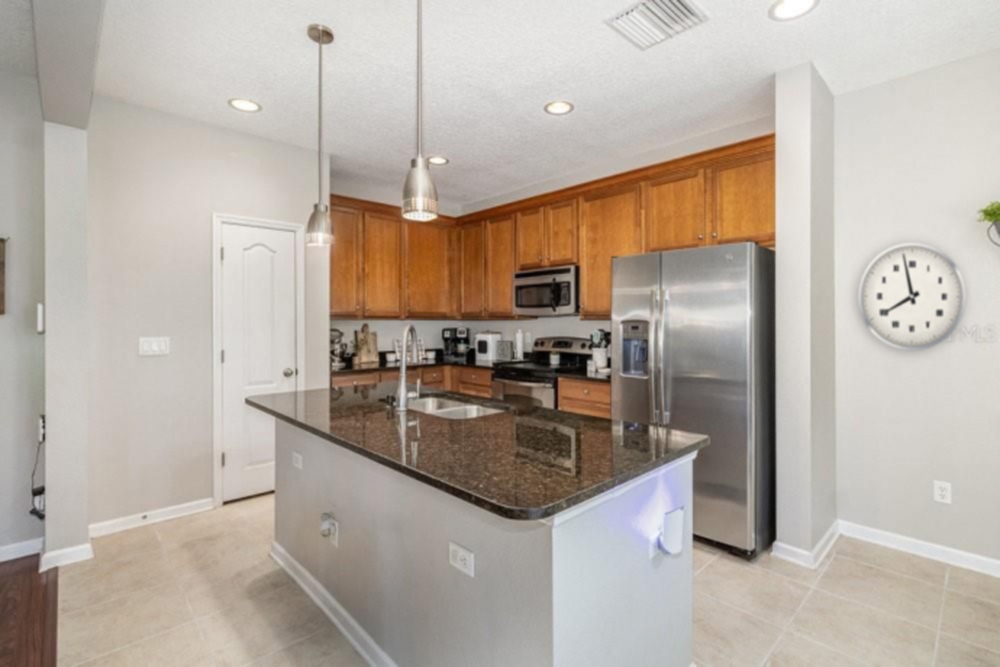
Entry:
7.58
